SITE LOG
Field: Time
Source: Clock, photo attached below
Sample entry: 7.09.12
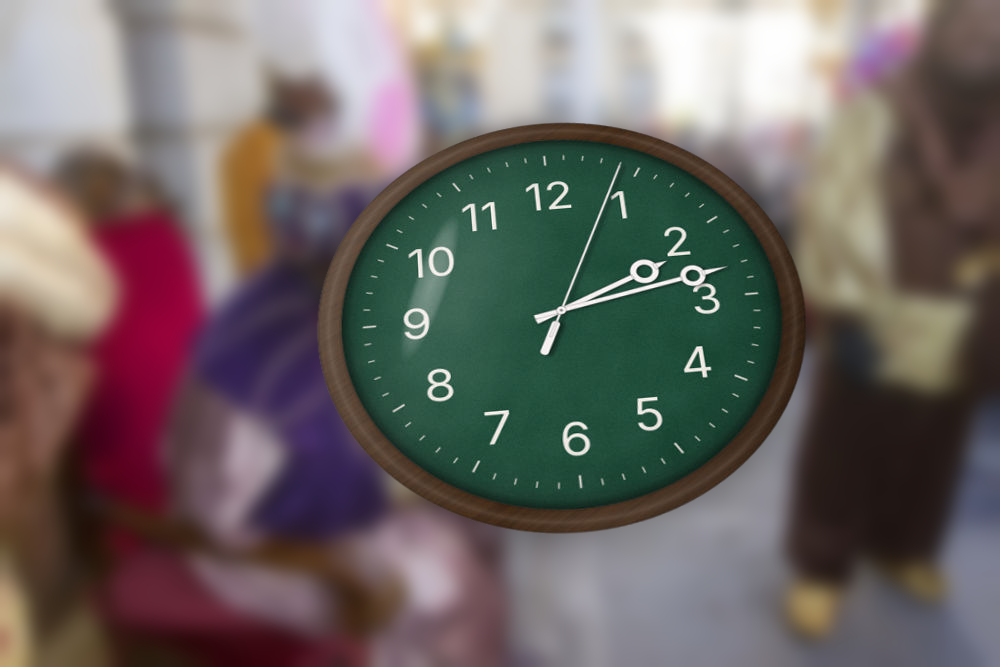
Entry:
2.13.04
